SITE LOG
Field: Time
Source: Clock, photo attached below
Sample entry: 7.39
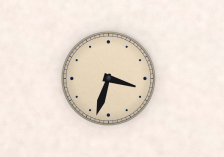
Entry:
3.33
